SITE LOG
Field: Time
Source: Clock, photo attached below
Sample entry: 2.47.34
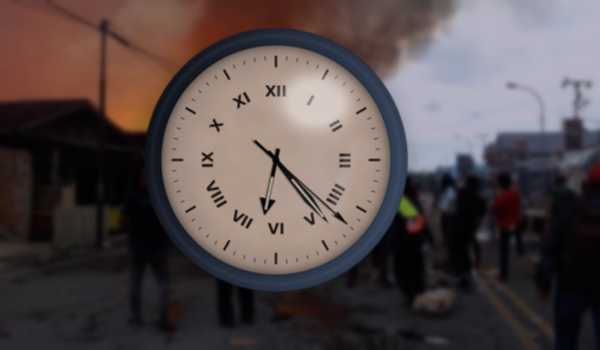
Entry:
6.23.22
